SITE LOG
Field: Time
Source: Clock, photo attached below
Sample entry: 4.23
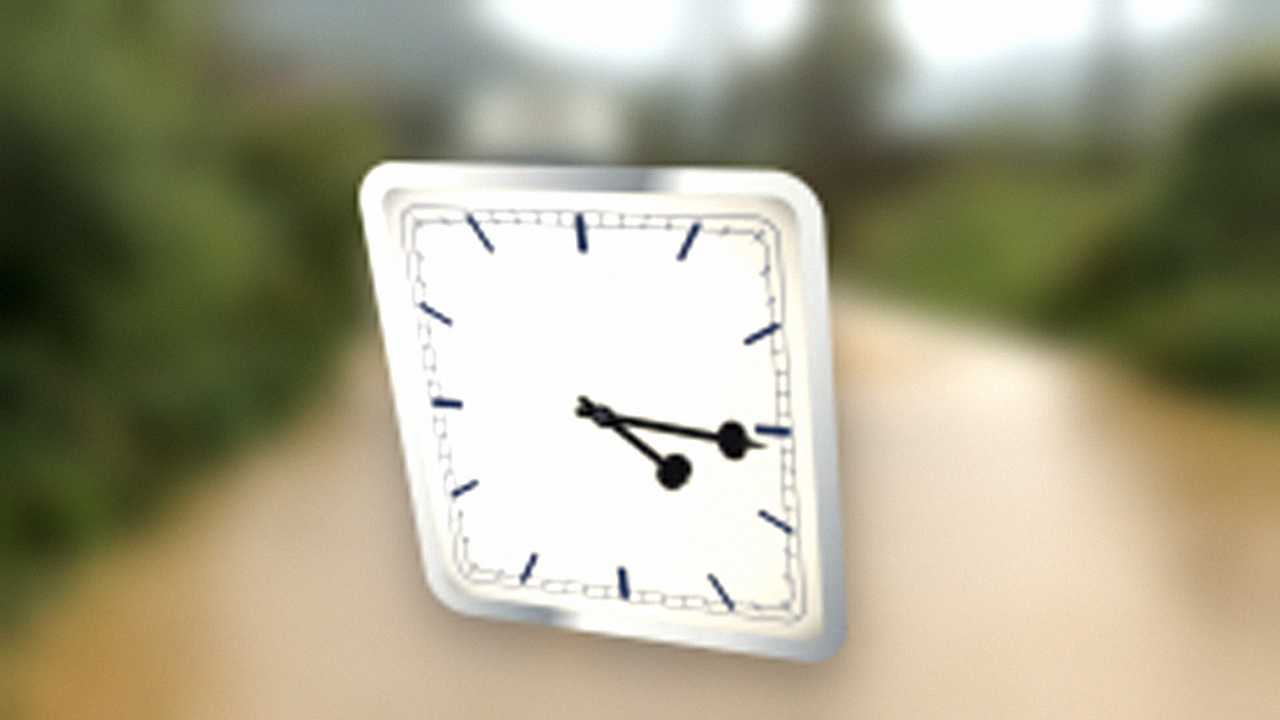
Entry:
4.16
